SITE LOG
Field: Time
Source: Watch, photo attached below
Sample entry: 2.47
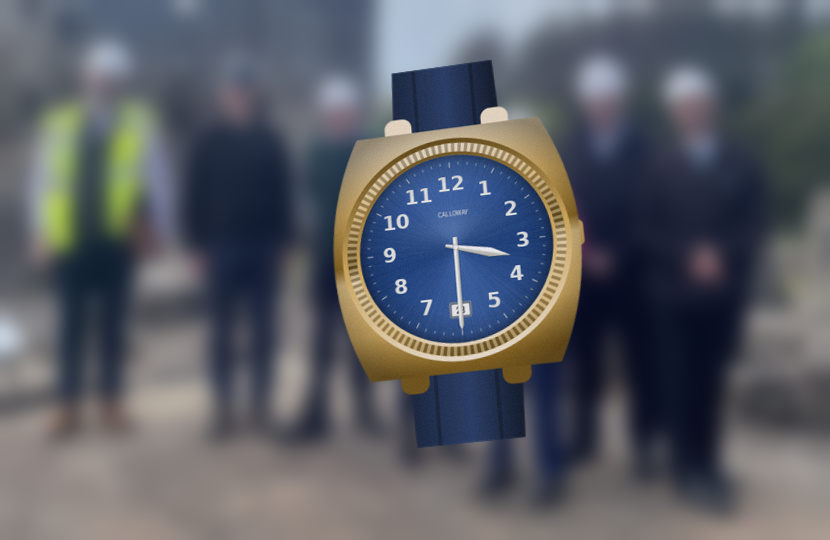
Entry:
3.30
